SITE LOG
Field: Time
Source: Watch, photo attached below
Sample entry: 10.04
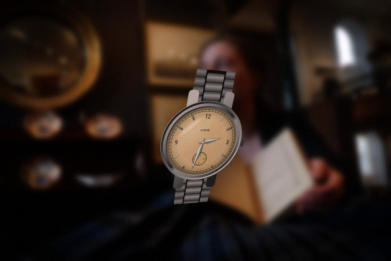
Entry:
2.32
